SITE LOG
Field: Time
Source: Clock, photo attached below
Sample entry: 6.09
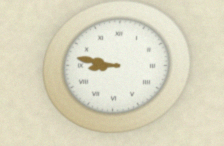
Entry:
8.47
